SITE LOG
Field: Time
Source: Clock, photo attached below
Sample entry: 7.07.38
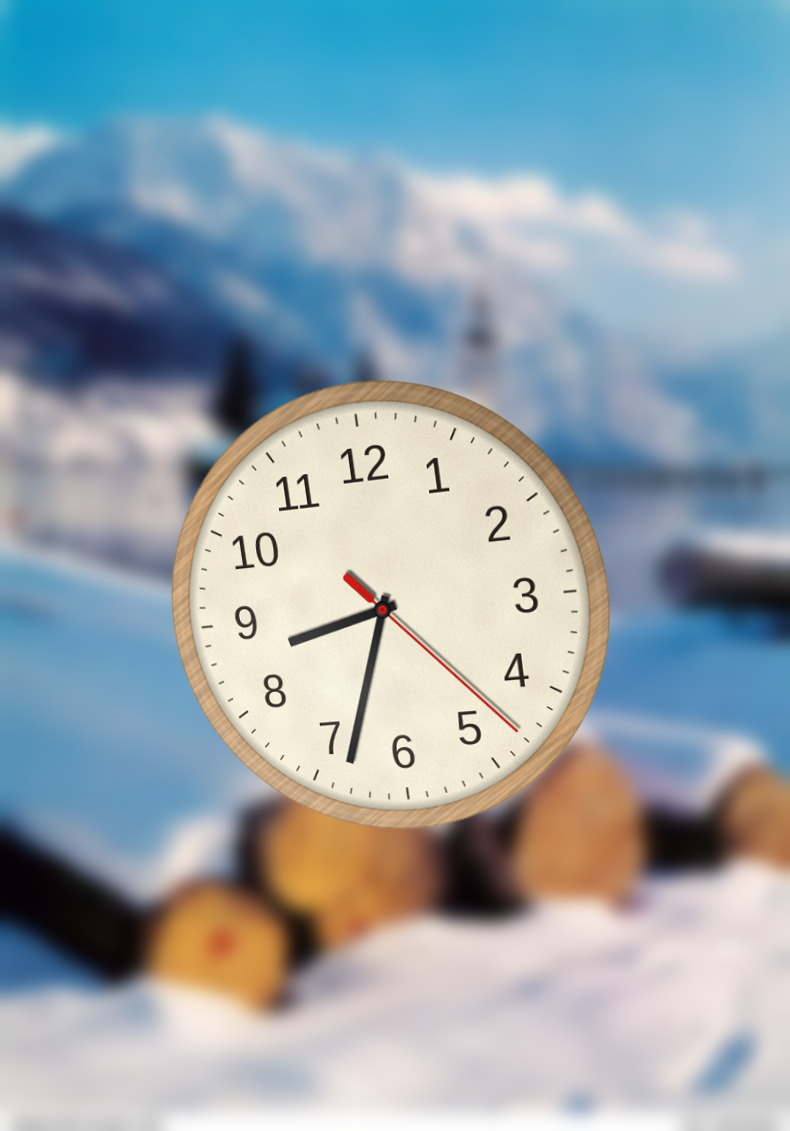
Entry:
8.33.23
